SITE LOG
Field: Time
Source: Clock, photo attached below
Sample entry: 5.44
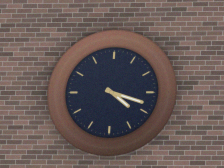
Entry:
4.18
